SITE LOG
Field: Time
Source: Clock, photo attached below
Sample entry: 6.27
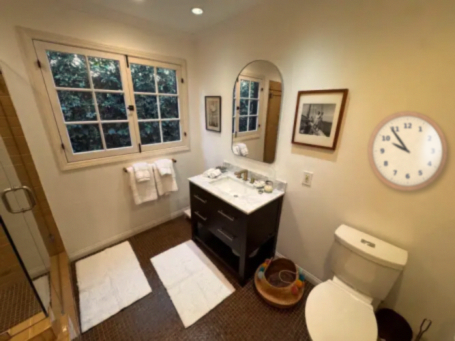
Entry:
9.54
